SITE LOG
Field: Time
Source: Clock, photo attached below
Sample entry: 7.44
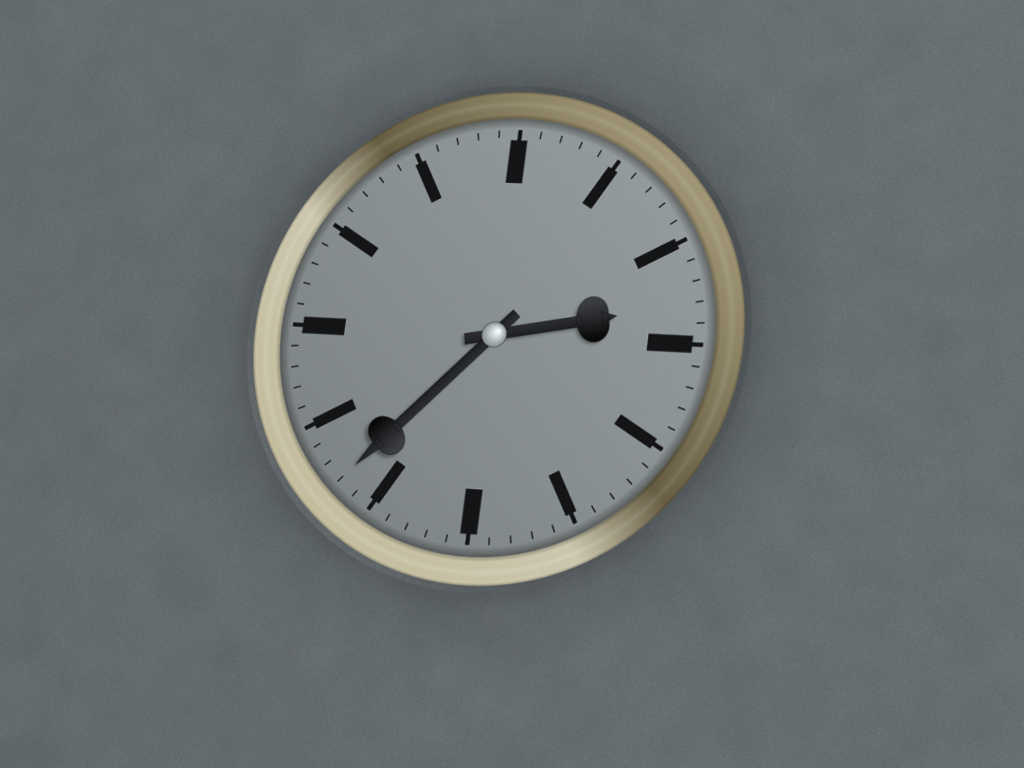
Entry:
2.37
